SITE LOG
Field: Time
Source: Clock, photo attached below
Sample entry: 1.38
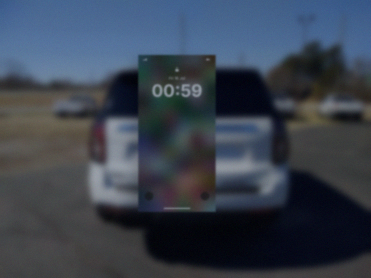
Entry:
0.59
